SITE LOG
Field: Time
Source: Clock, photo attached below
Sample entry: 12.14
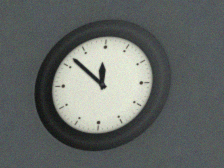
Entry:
11.52
